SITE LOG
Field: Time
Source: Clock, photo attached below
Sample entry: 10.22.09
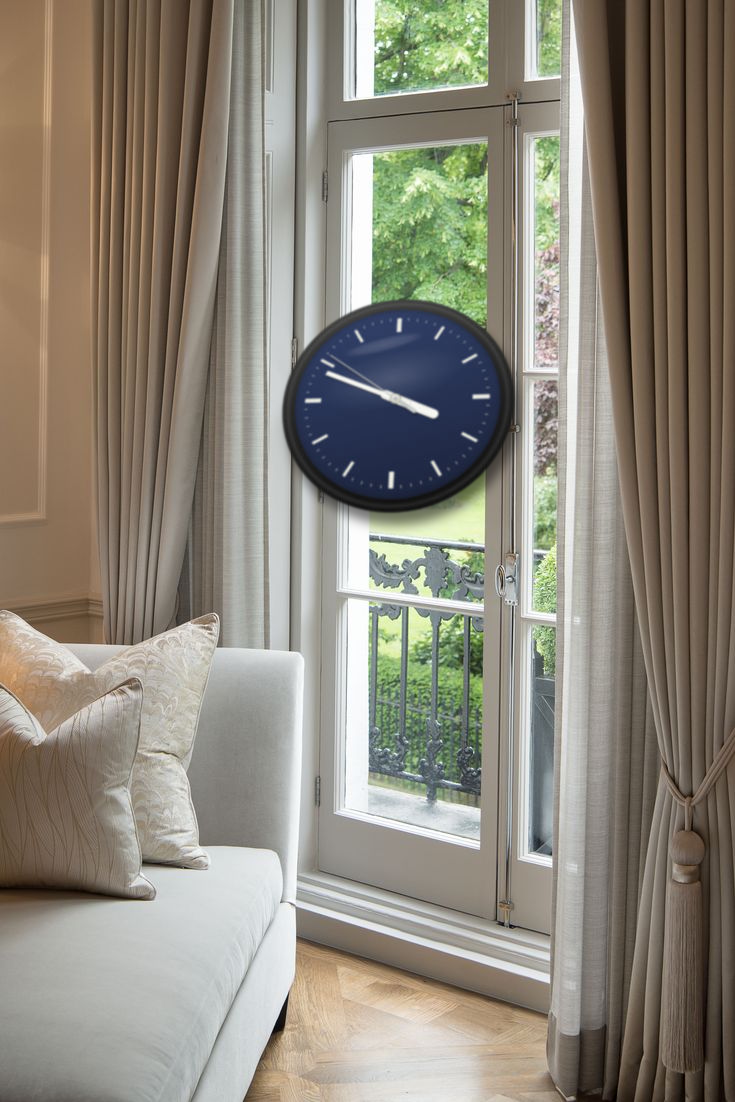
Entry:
3.48.51
